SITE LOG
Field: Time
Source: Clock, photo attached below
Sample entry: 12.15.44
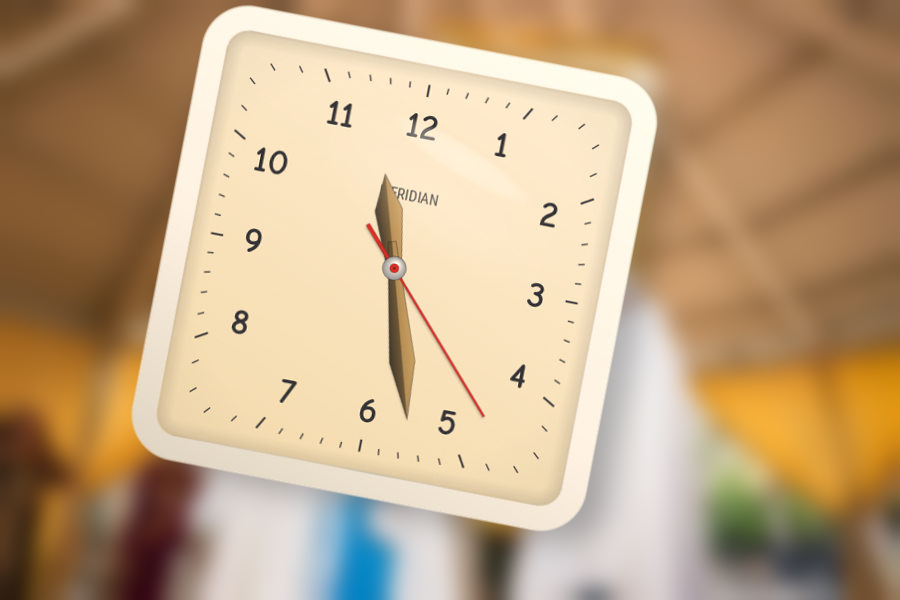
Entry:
11.27.23
